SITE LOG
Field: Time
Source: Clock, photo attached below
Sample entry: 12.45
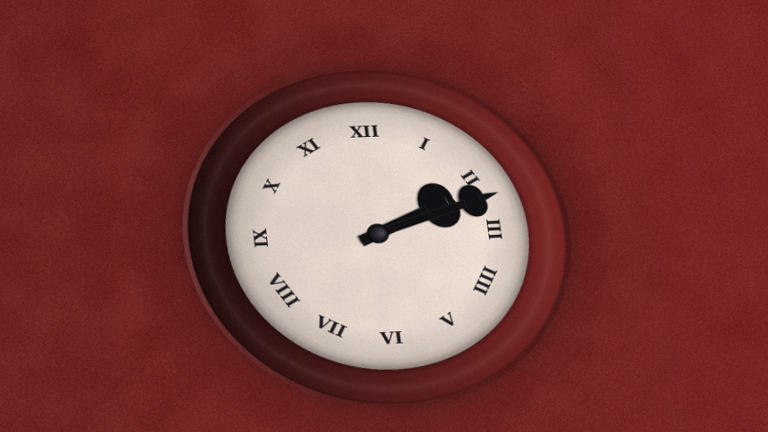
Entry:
2.12
